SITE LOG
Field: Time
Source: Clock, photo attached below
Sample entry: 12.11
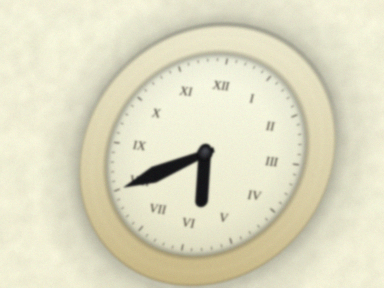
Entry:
5.40
